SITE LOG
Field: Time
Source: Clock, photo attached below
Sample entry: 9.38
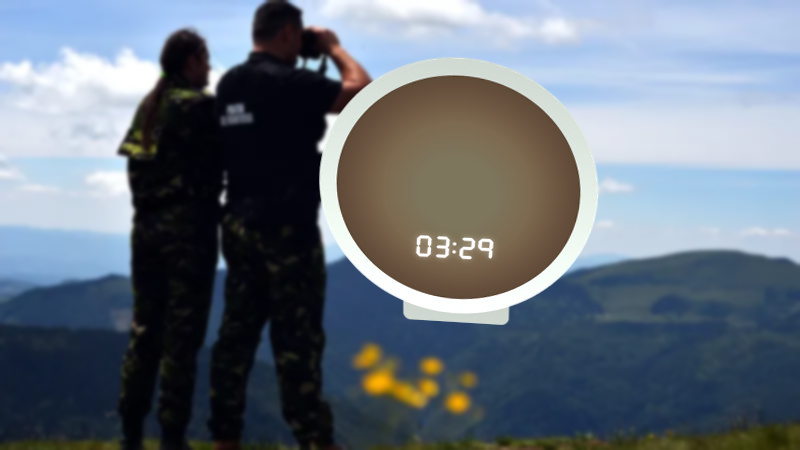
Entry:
3.29
